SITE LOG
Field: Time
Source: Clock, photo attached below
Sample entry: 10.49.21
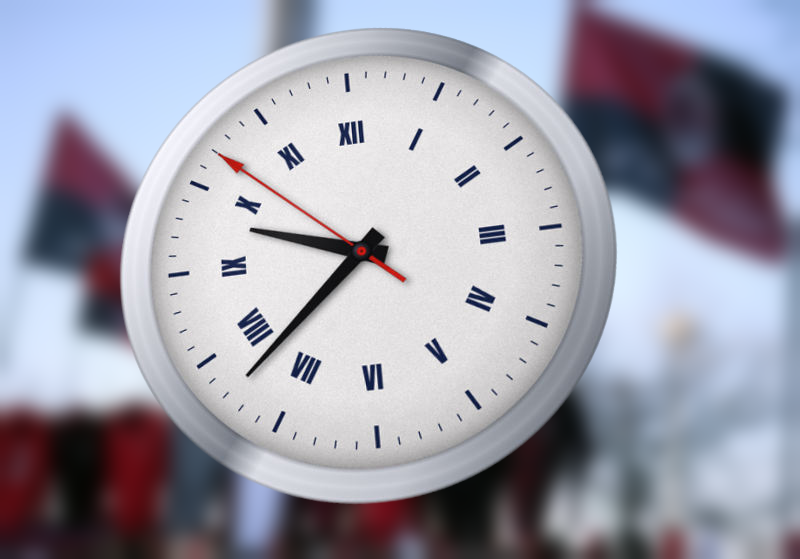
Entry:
9.37.52
